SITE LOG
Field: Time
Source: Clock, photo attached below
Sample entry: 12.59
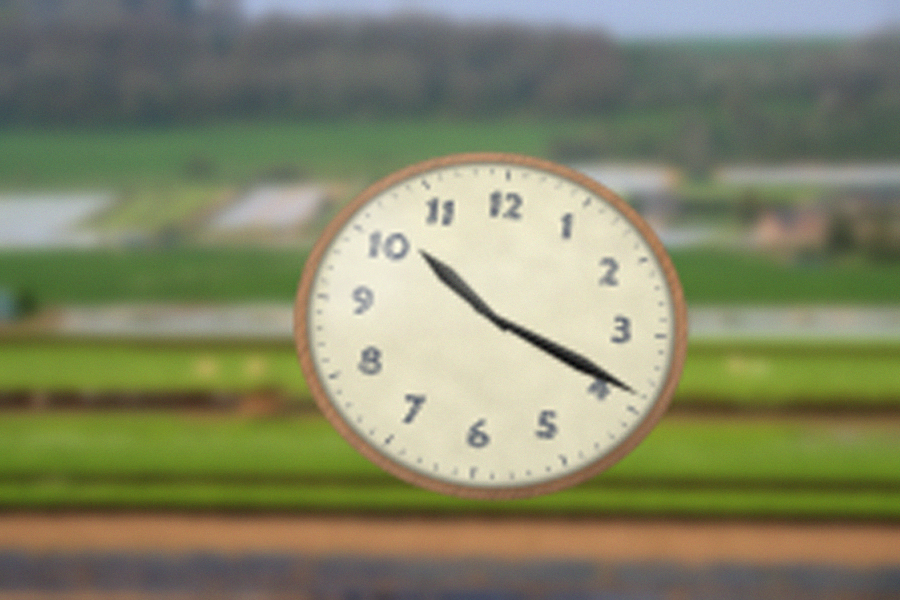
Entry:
10.19
